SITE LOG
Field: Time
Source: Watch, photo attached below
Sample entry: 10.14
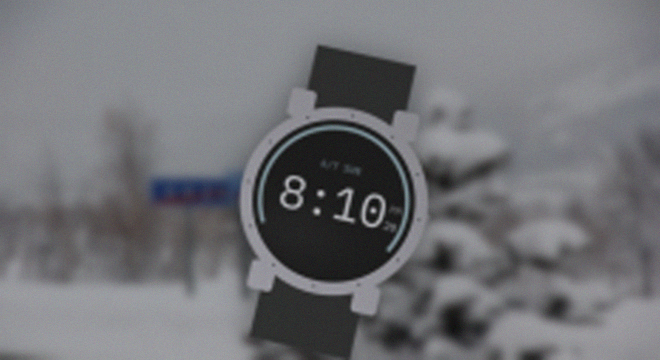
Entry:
8.10
